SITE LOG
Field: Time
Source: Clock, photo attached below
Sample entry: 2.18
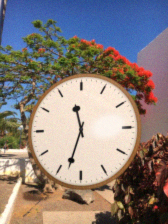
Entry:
11.33
